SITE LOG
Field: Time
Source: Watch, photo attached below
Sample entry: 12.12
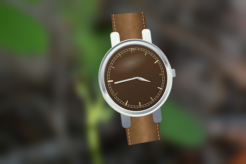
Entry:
3.44
